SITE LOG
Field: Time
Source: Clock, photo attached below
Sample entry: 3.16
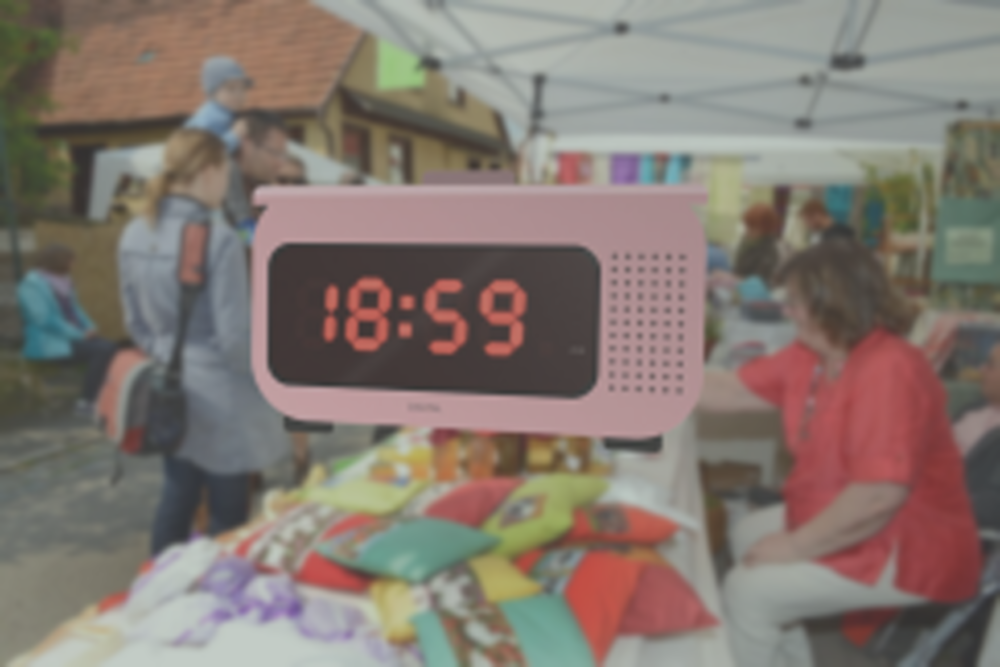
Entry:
18.59
